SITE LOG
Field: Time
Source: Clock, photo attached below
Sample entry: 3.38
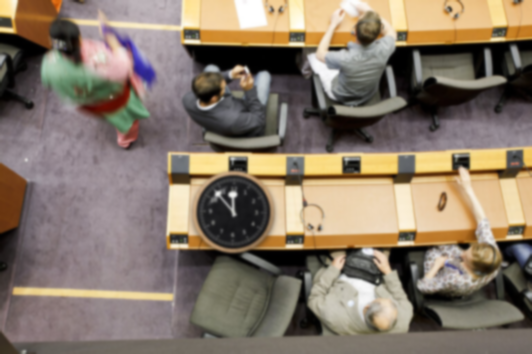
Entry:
11.53
